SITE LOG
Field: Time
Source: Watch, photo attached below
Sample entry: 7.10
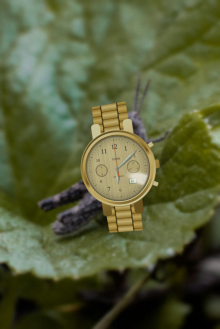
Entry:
6.09
